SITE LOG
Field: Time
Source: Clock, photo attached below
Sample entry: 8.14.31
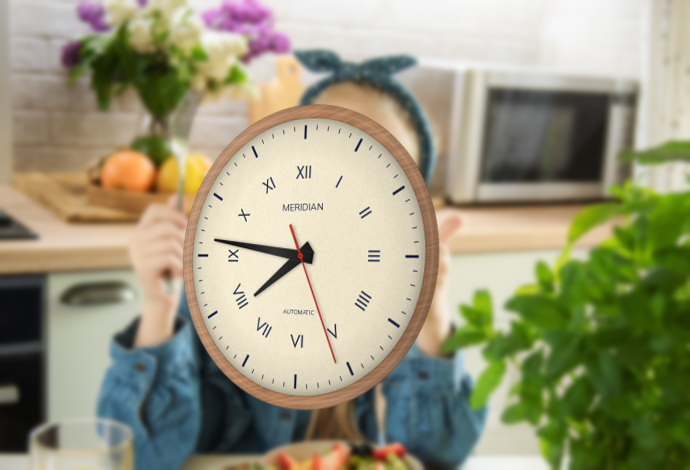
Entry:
7.46.26
